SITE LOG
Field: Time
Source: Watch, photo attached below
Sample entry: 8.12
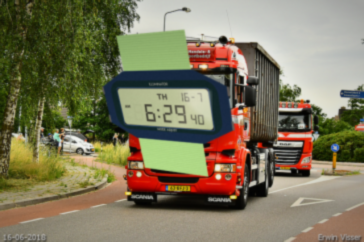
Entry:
6.29
